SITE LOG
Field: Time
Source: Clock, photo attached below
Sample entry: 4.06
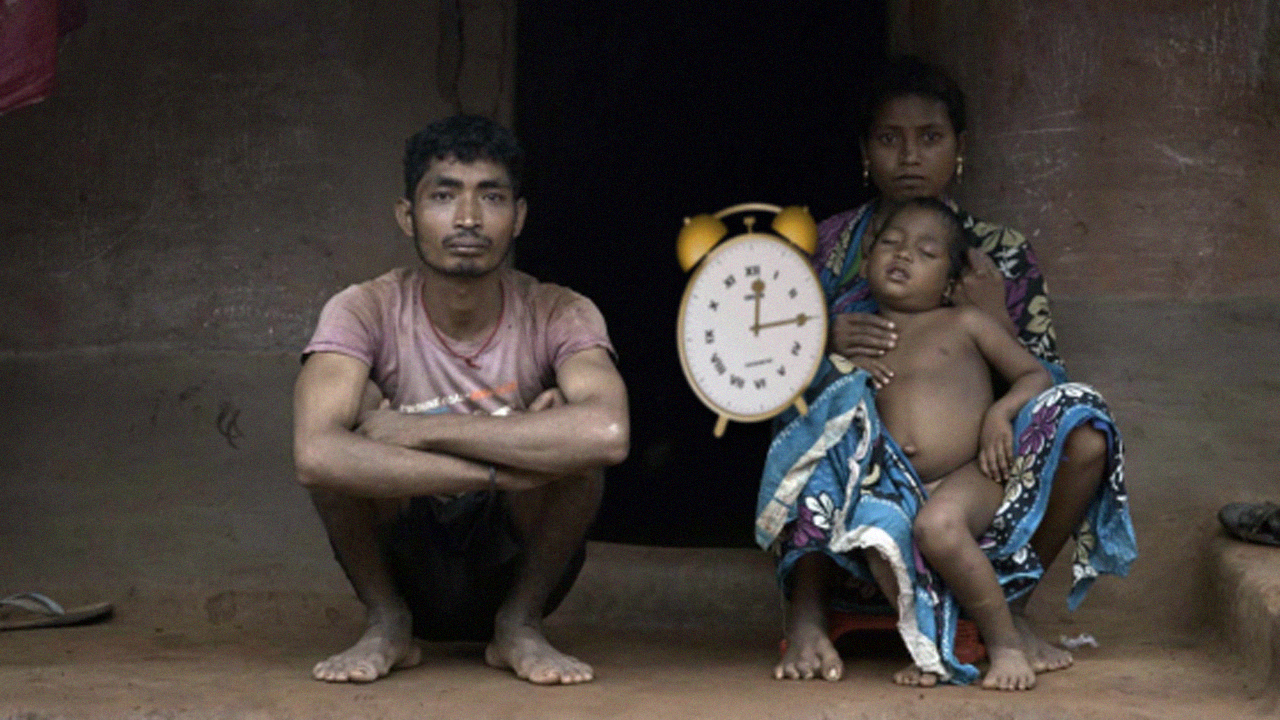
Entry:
12.15
